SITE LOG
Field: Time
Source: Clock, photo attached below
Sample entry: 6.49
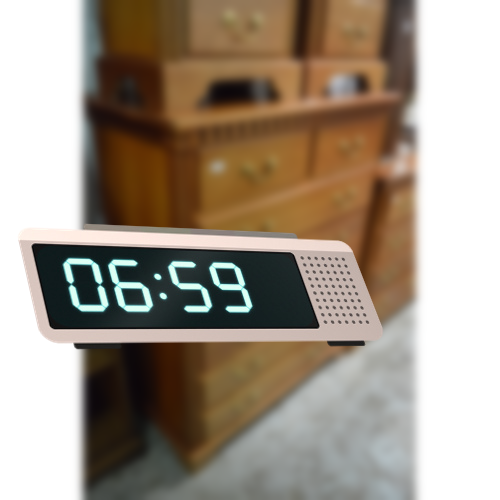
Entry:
6.59
